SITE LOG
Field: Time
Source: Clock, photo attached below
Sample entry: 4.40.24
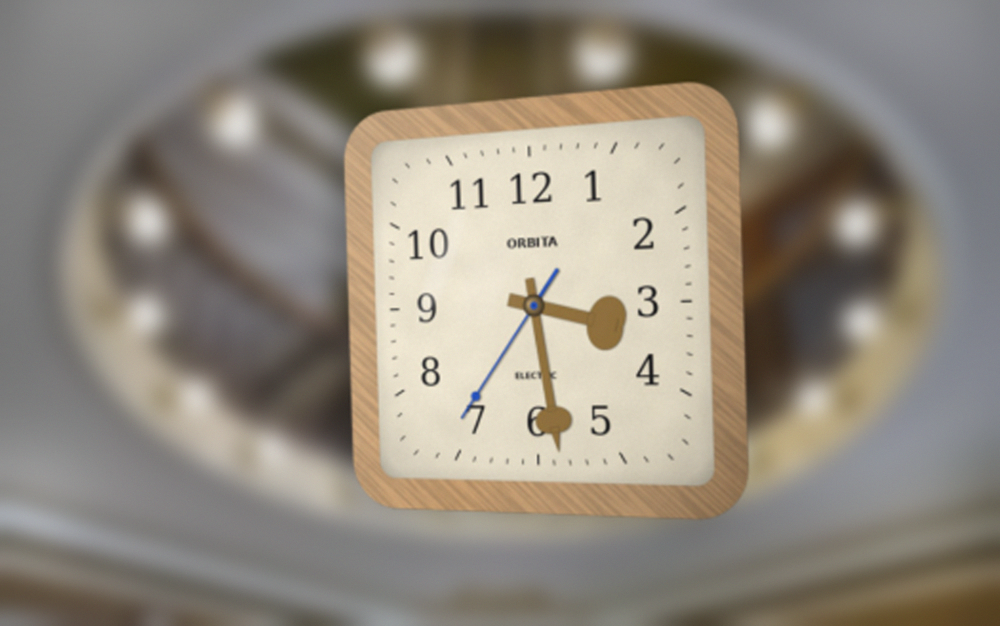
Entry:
3.28.36
